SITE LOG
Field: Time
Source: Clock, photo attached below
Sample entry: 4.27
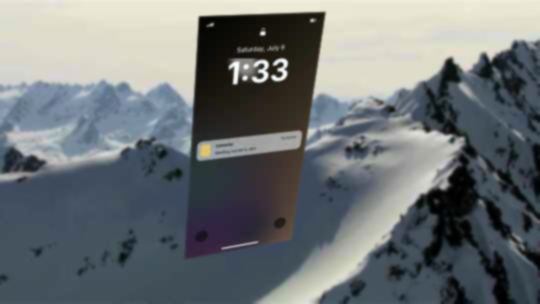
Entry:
1.33
